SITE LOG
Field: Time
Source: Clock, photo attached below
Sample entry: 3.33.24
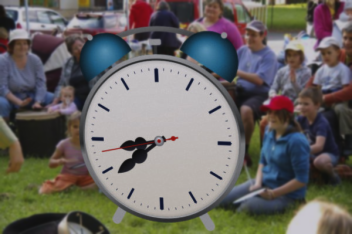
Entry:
8.38.43
